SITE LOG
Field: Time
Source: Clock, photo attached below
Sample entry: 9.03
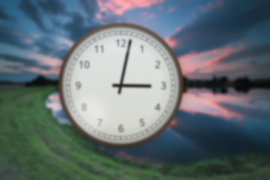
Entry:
3.02
